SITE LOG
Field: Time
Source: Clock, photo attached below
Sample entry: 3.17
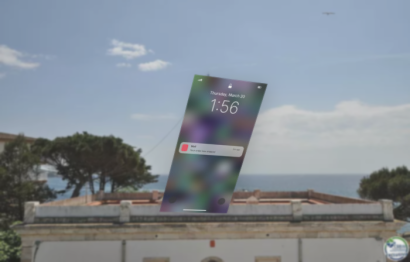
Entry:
1.56
